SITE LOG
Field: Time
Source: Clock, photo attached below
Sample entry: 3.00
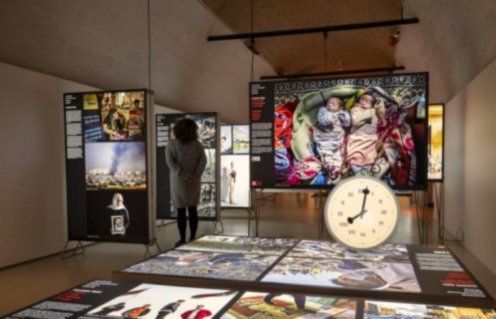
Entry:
8.02
